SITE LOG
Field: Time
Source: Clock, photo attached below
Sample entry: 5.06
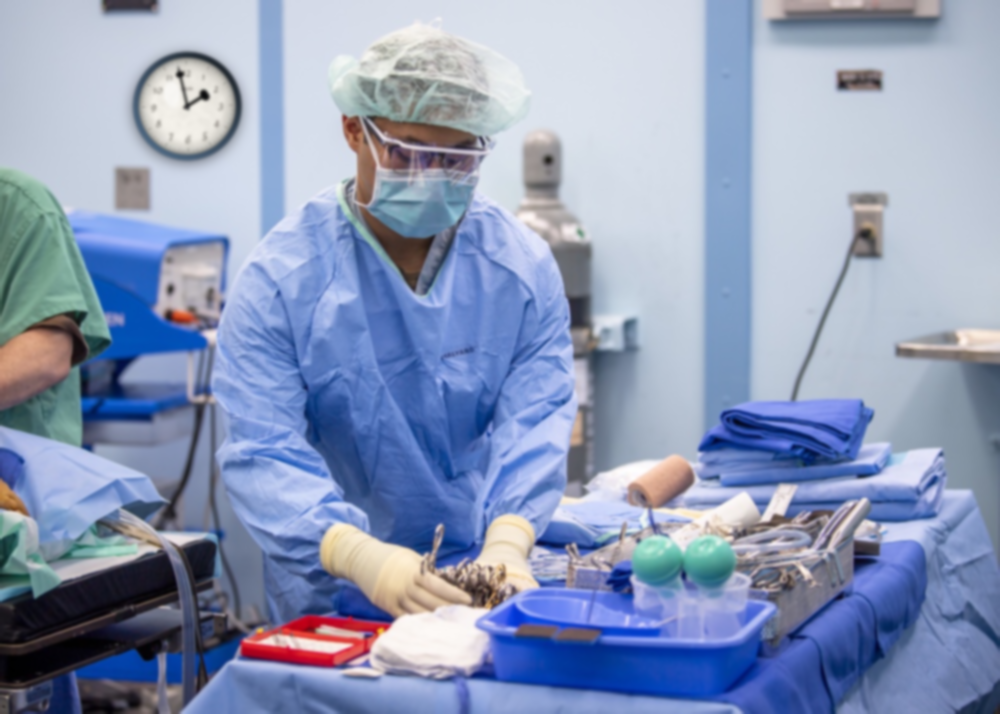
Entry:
1.58
